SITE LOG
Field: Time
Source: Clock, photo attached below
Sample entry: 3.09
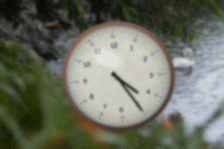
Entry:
4.25
